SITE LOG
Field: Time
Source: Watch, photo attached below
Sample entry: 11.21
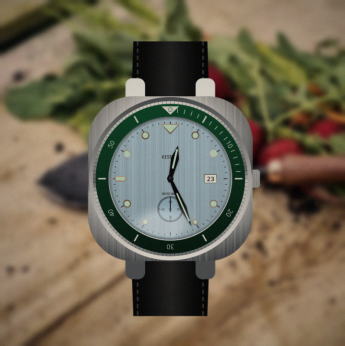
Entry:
12.26
